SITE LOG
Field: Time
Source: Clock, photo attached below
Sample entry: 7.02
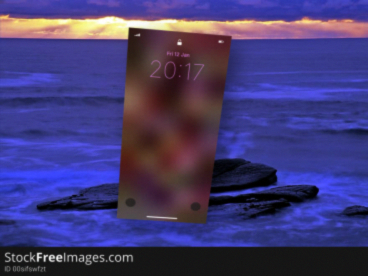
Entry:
20.17
